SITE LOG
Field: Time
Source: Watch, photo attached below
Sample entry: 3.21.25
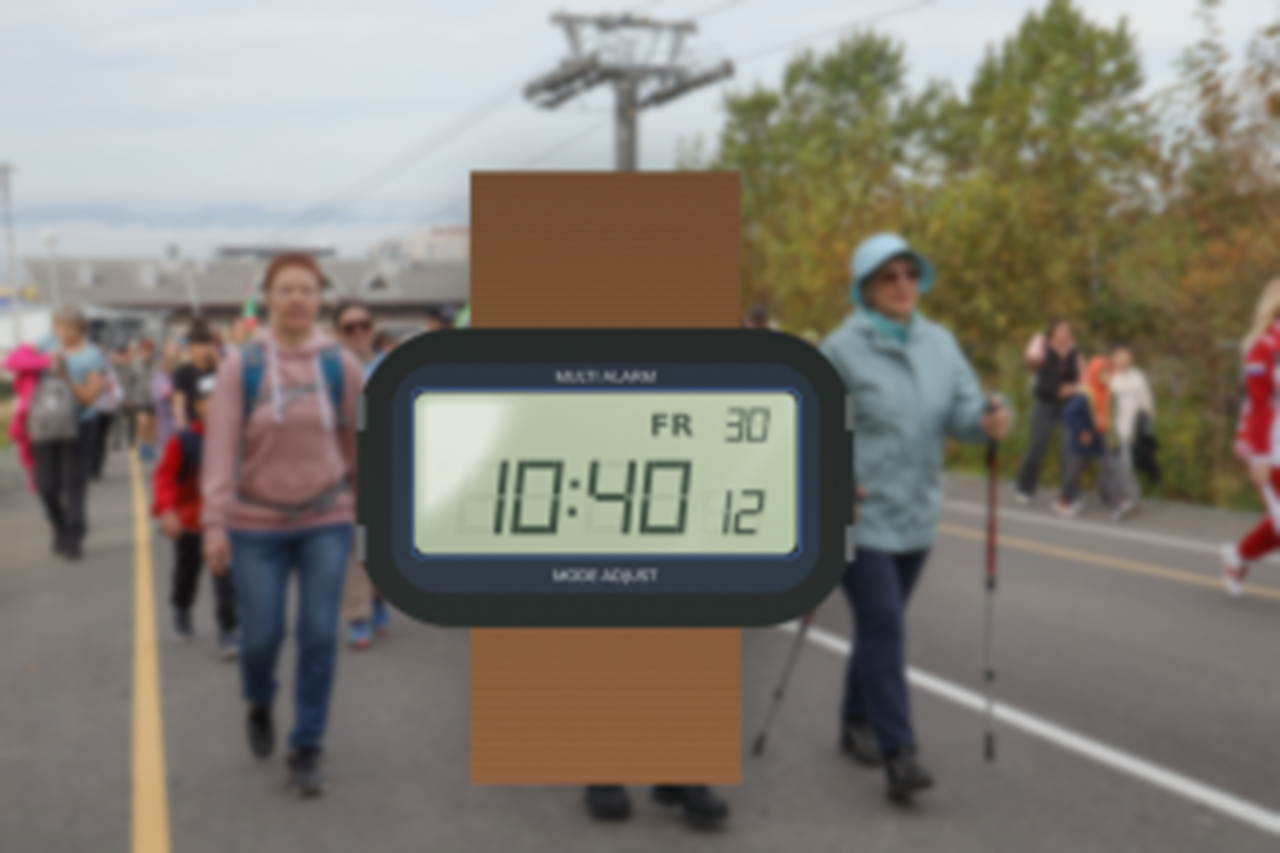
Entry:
10.40.12
